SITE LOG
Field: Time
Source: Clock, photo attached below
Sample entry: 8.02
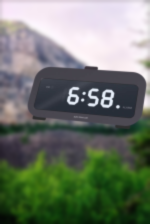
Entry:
6.58
